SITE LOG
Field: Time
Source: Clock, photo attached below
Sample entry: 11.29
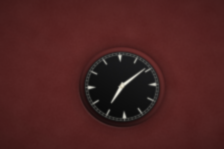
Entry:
7.09
